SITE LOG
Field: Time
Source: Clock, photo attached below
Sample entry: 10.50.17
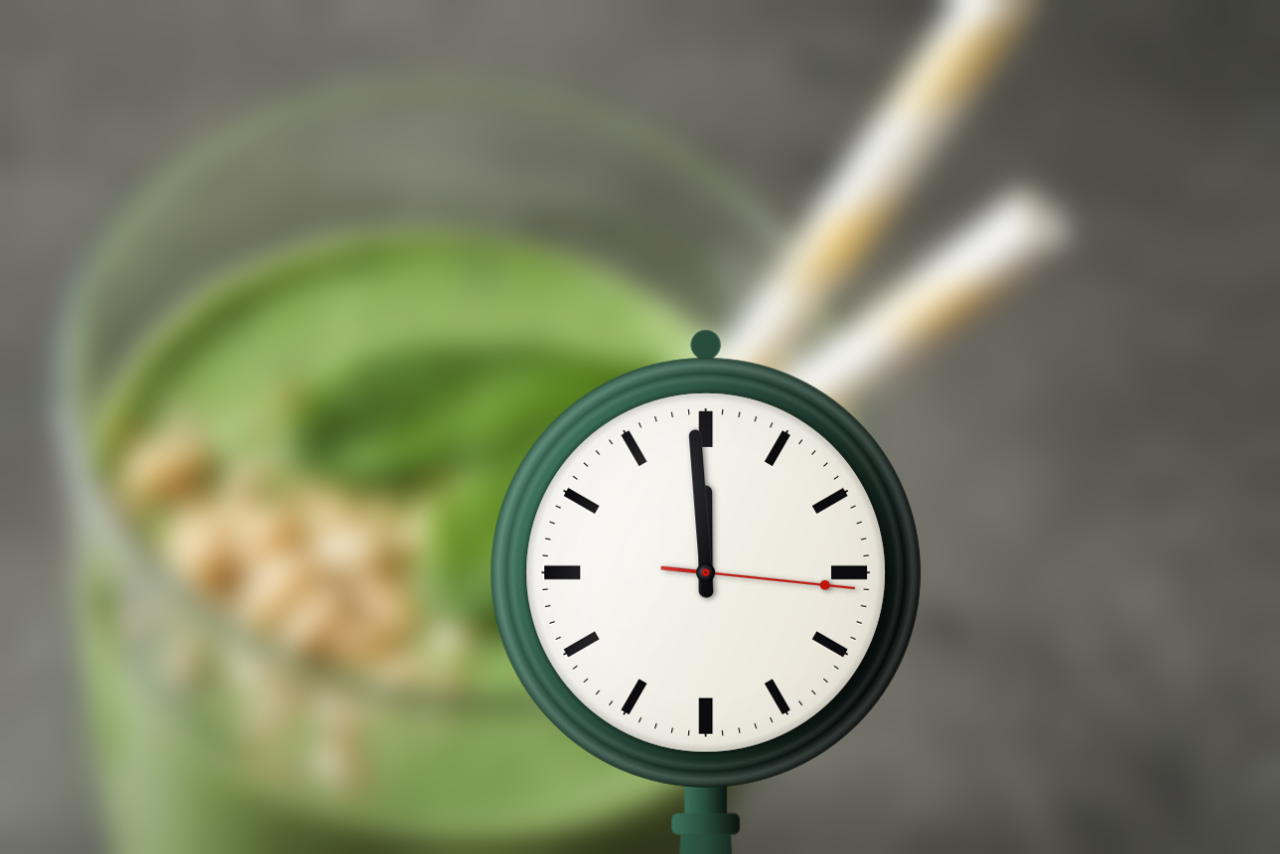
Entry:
11.59.16
